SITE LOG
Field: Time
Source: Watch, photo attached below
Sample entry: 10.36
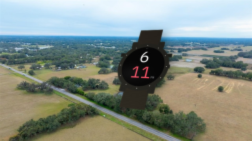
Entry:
6.11
